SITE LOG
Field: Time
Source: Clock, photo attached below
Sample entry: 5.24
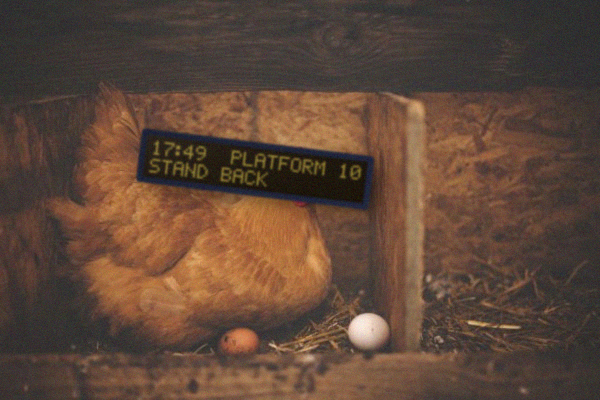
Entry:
17.49
